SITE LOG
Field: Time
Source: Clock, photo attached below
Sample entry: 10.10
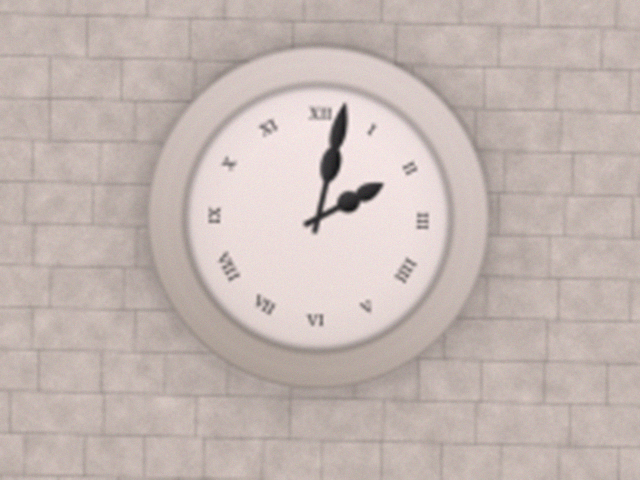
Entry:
2.02
